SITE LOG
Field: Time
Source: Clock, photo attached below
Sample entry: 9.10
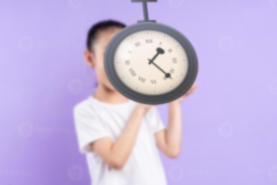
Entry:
1.23
